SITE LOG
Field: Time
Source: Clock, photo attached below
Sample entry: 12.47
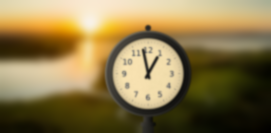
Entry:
12.58
